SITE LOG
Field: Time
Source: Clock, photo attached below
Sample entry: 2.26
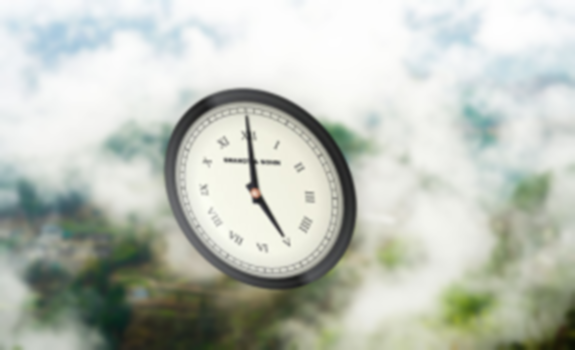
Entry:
5.00
